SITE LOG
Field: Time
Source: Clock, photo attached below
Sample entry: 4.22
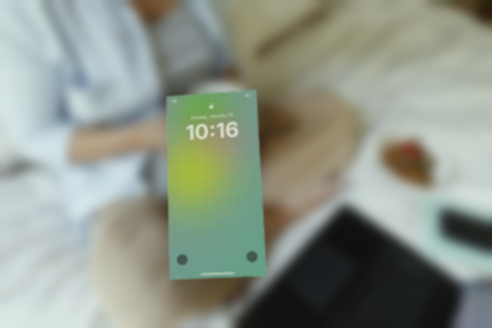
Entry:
10.16
